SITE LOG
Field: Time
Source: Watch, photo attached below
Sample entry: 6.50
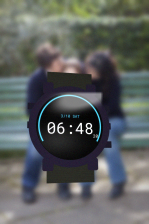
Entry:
6.48
